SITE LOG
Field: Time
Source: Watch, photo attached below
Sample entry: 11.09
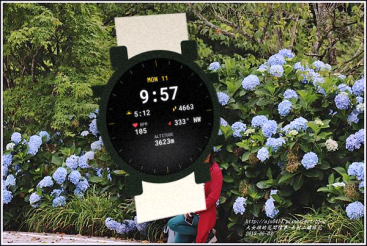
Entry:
9.57
